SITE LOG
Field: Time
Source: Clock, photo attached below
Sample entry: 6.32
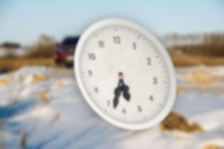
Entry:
5.33
